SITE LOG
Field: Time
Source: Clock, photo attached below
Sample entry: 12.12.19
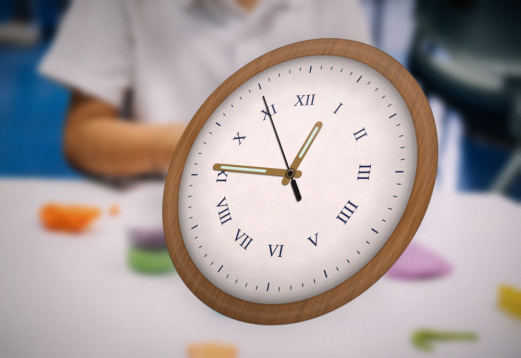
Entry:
12.45.55
